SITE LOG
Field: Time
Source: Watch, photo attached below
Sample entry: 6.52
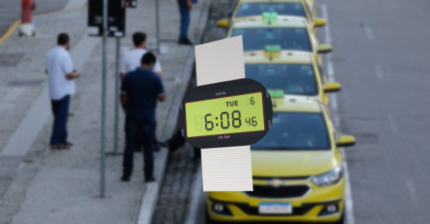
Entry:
6.08
